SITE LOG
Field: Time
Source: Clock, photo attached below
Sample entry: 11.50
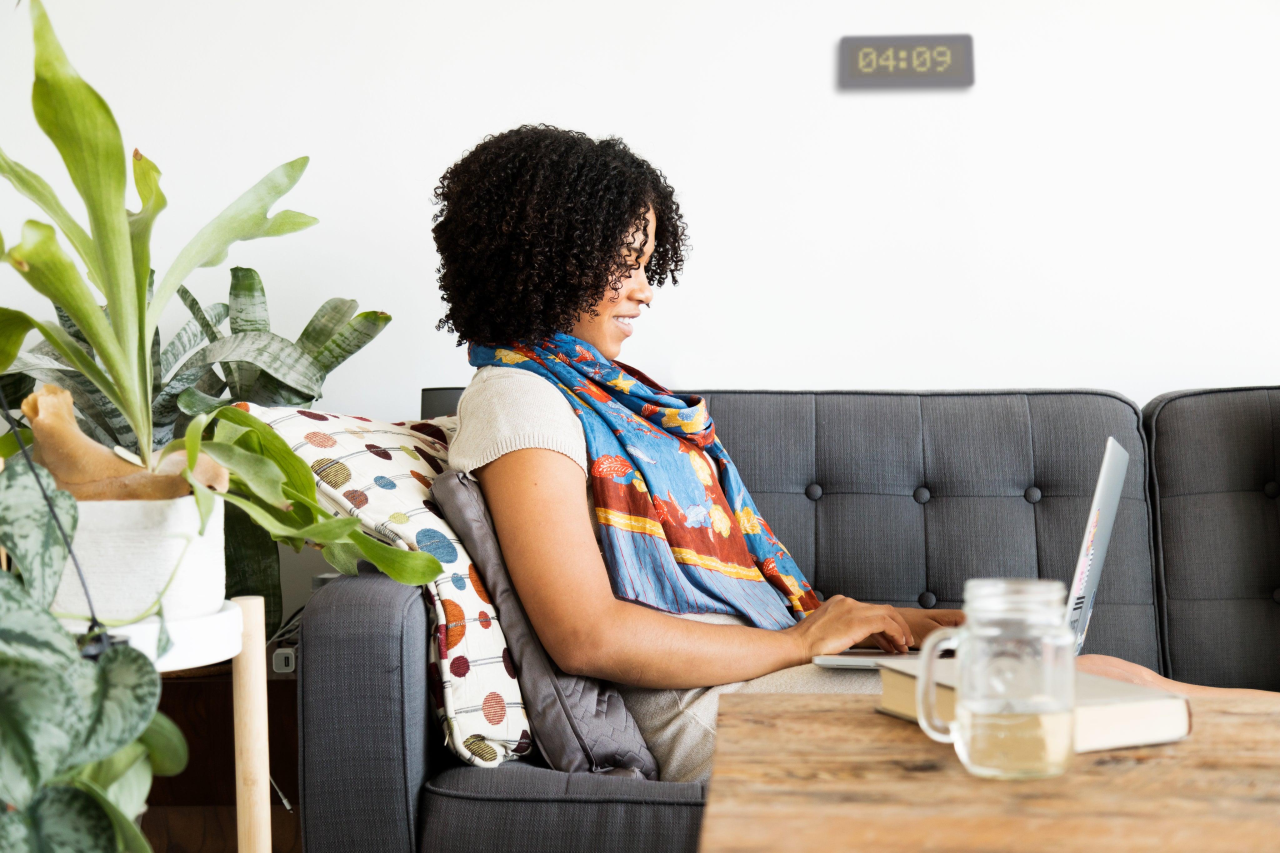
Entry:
4.09
